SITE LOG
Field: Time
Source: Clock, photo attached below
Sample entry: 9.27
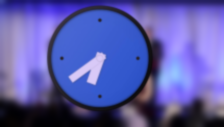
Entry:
6.39
